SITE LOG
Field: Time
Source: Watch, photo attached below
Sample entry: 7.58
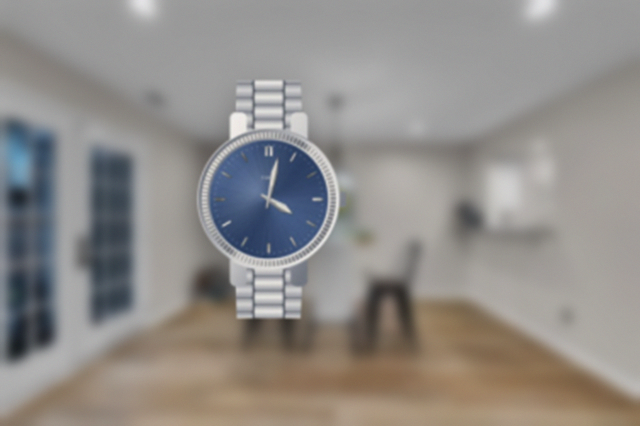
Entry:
4.02
